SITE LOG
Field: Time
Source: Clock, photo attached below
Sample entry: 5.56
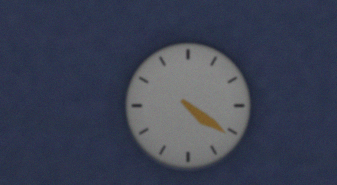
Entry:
4.21
